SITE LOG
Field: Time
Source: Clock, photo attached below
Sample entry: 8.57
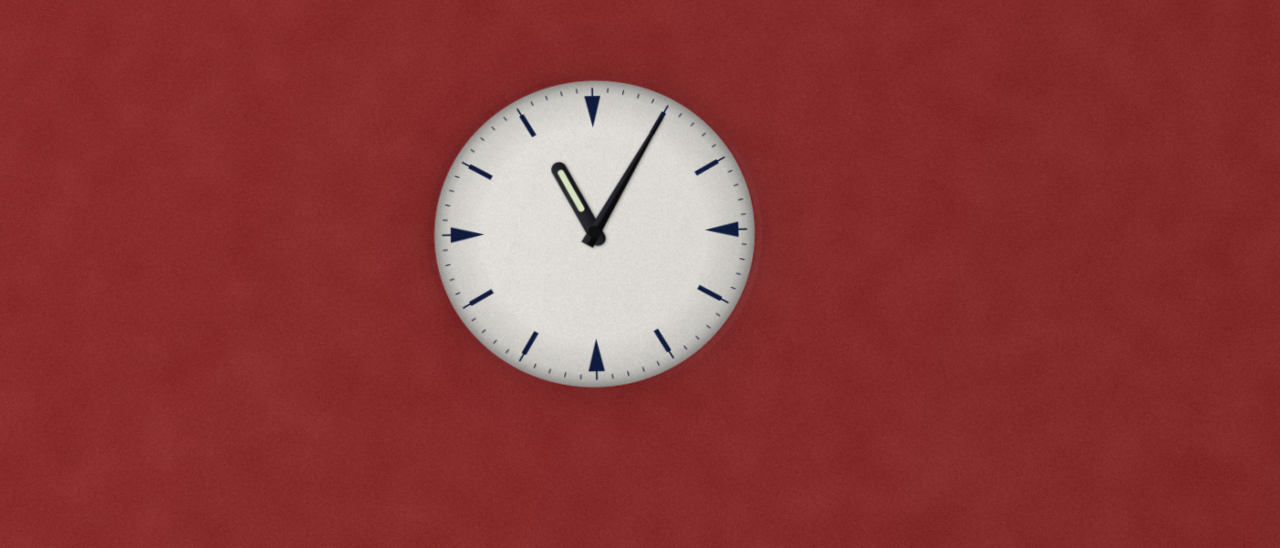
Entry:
11.05
